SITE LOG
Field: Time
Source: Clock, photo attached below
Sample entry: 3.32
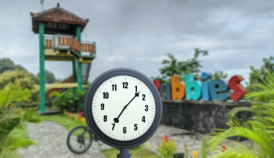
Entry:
7.07
